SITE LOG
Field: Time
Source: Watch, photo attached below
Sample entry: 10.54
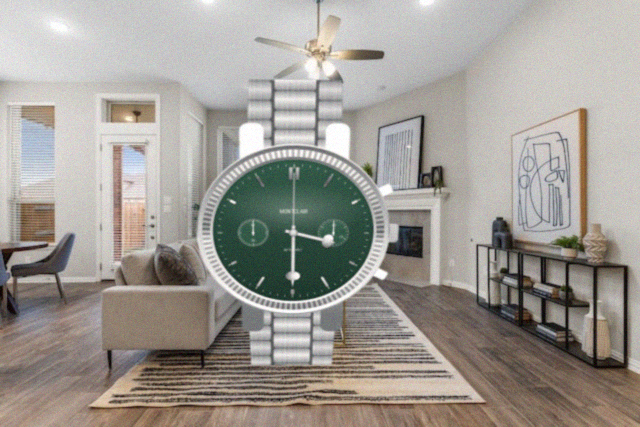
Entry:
3.30
